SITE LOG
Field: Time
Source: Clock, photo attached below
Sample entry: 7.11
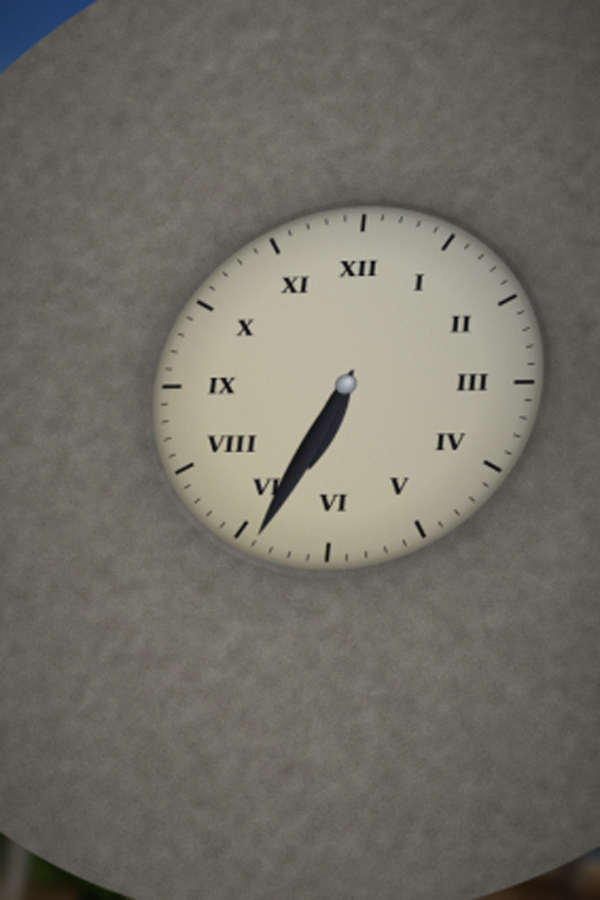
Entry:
6.34
